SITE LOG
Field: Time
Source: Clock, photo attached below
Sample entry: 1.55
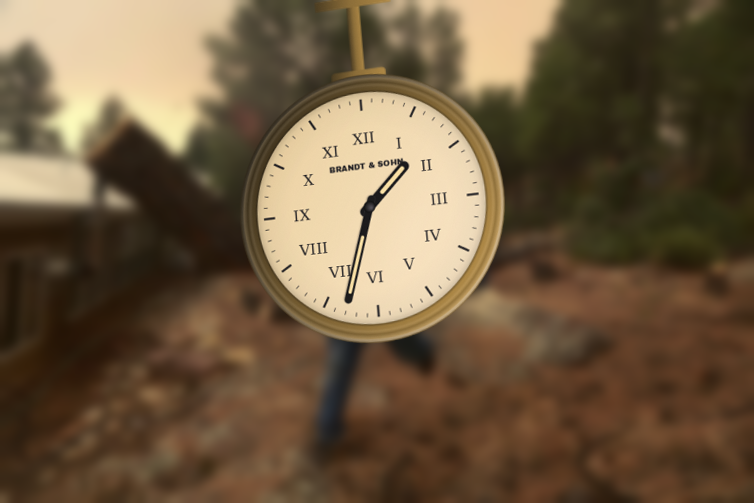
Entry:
1.33
